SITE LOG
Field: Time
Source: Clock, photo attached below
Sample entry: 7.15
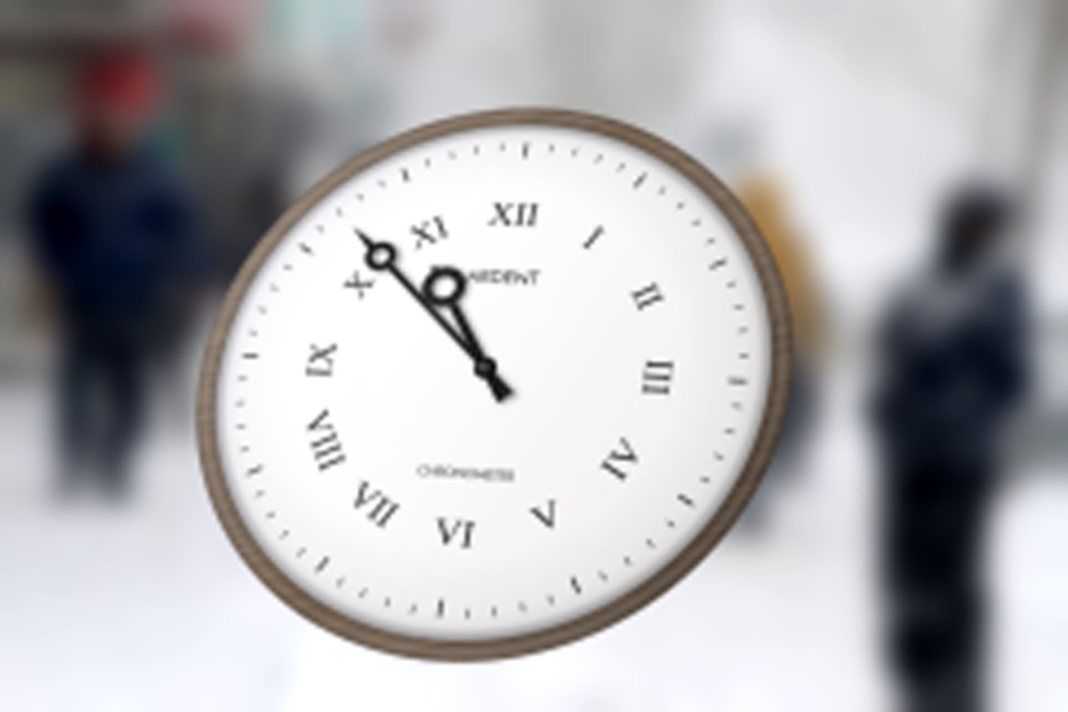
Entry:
10.52
